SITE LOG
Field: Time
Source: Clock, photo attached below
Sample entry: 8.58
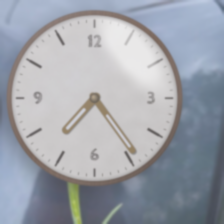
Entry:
7.24
